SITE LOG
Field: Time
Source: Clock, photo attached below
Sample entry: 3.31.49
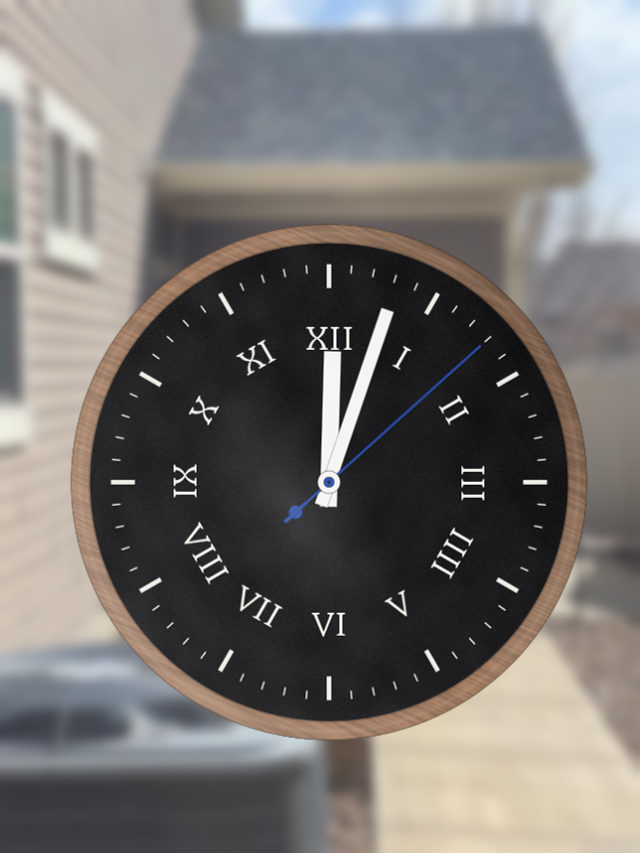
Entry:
12.03.08
